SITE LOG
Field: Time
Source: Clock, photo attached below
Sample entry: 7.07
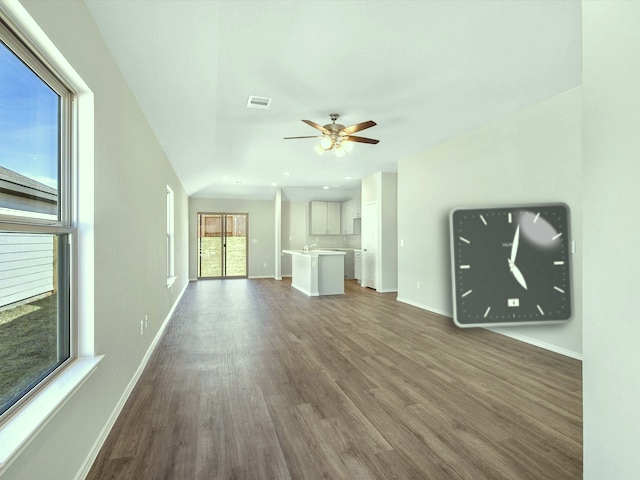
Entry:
5.02
